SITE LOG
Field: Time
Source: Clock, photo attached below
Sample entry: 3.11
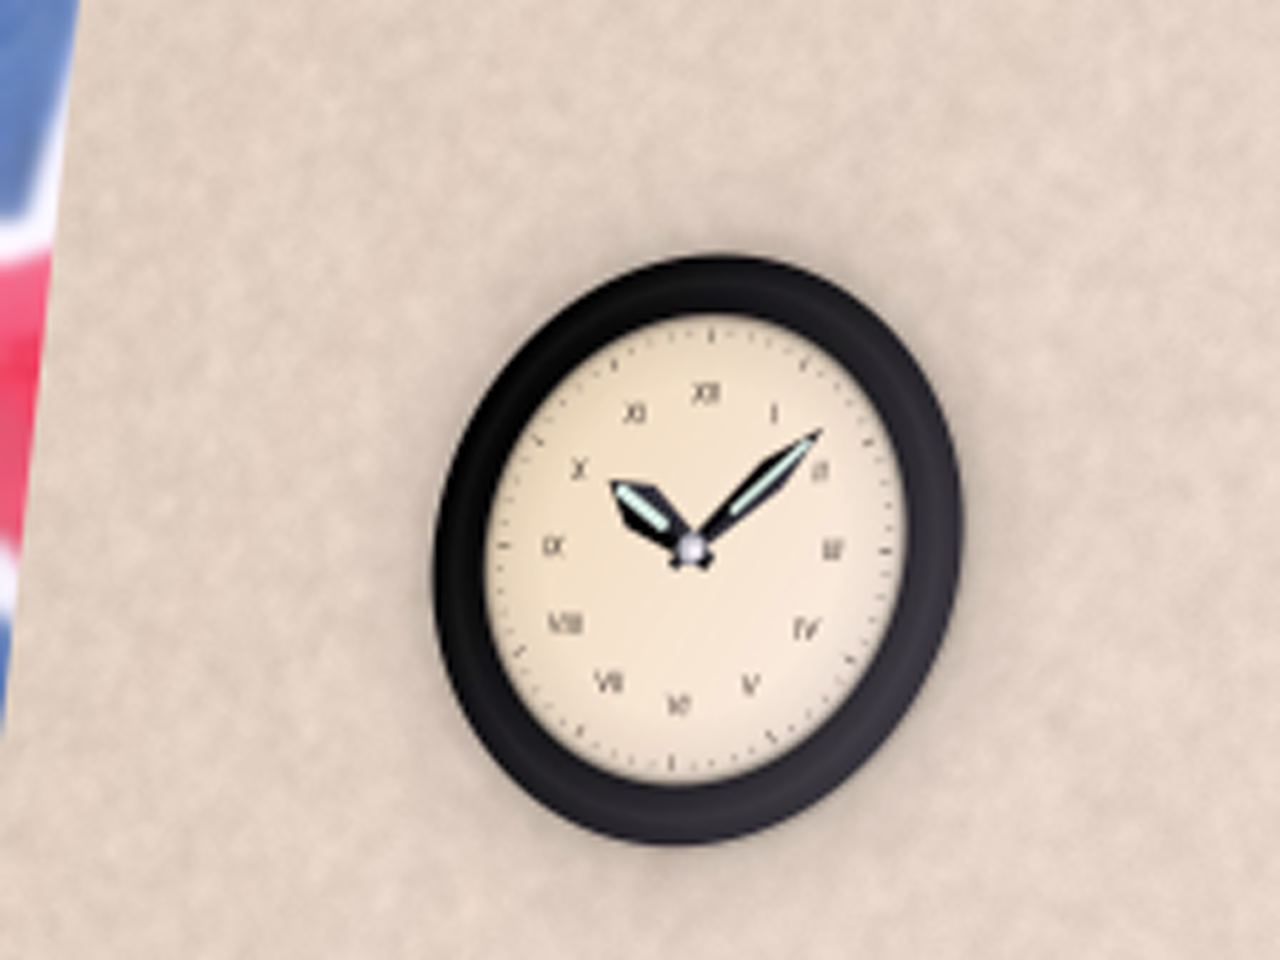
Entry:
10.08
